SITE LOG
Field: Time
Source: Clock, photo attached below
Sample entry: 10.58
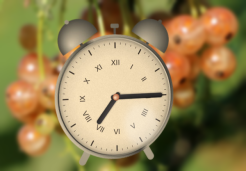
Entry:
7.15
